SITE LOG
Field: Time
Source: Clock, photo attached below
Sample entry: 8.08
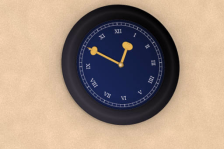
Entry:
12.50
